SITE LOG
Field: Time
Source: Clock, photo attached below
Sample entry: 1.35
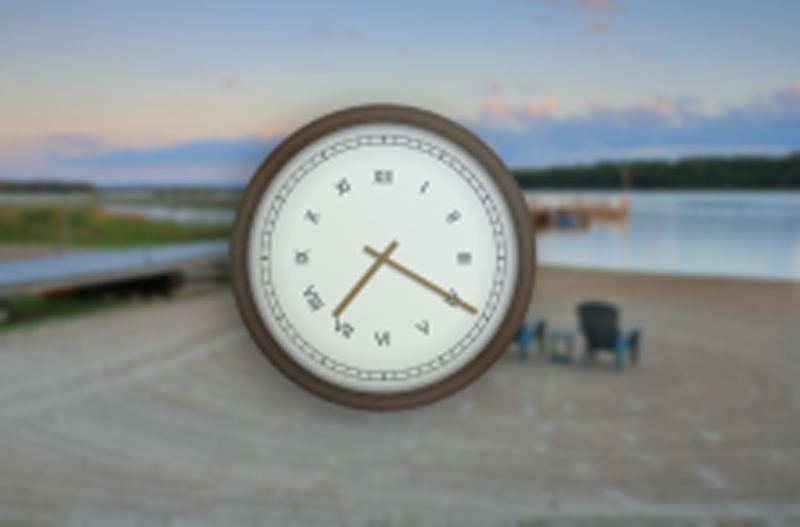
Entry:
7.20
